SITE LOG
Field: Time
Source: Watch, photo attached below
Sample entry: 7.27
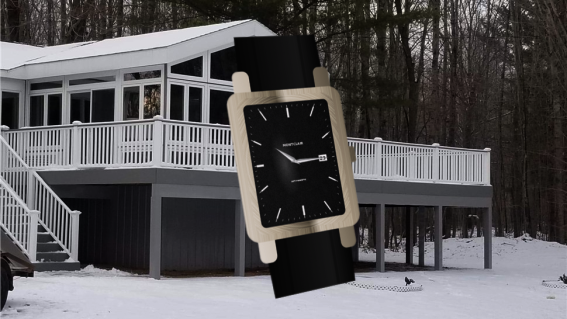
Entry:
10.15
